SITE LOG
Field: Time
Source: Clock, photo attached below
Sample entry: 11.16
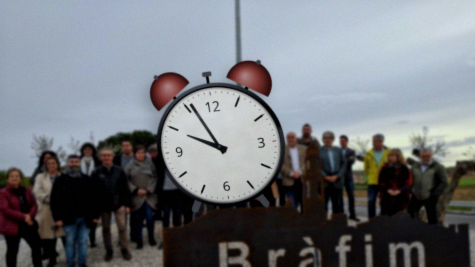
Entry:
9.56
